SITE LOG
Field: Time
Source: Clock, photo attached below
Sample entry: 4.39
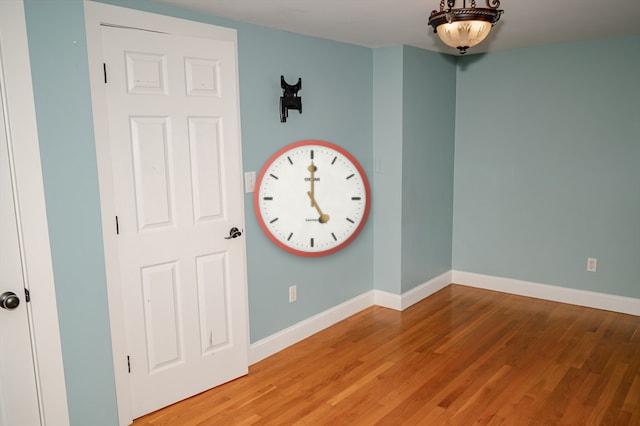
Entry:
5.00
